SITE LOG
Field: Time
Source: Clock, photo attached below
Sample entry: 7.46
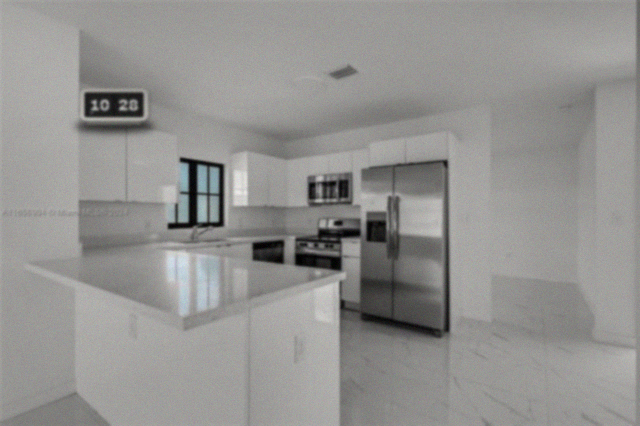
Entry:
10.28
